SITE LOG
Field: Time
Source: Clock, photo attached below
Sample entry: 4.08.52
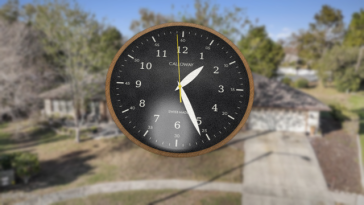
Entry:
1.25.59
